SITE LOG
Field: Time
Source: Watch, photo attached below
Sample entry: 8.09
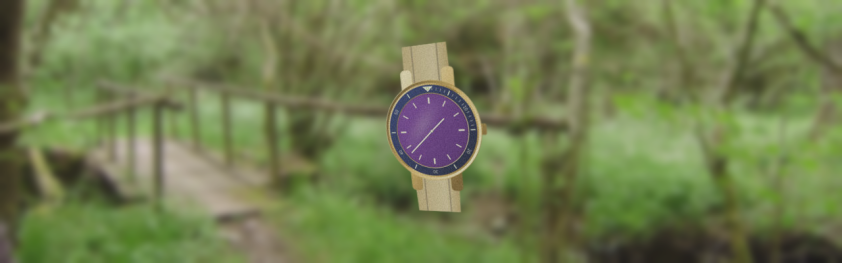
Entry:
1.38
